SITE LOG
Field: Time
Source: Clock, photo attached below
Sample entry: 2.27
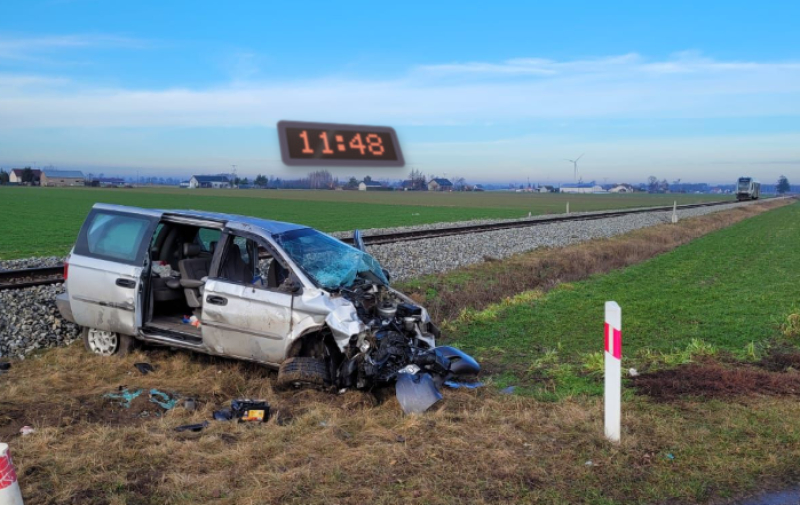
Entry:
11.48
